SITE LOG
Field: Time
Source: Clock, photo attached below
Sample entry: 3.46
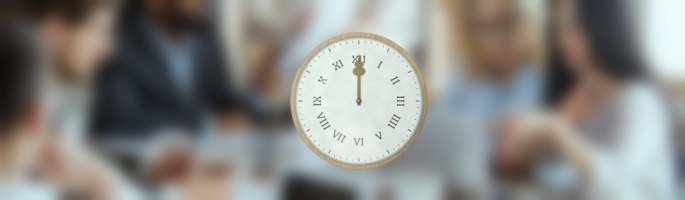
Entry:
12.00
